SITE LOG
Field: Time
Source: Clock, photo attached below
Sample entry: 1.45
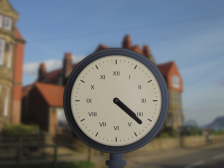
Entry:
4.22
